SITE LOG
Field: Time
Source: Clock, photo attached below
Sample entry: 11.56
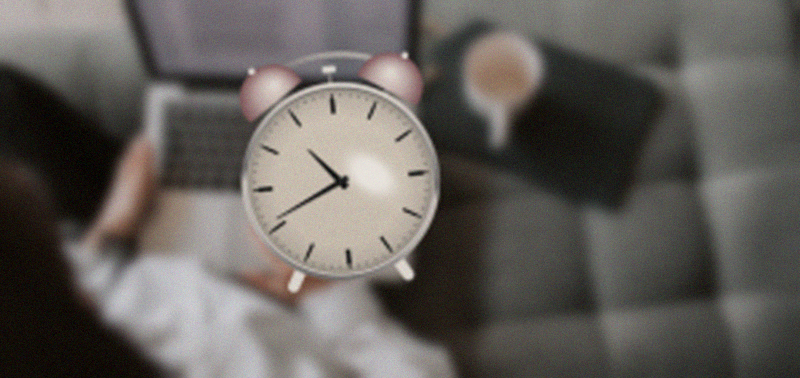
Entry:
10.41
